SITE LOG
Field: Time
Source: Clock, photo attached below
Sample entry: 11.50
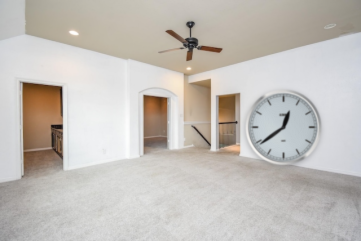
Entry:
12.39
